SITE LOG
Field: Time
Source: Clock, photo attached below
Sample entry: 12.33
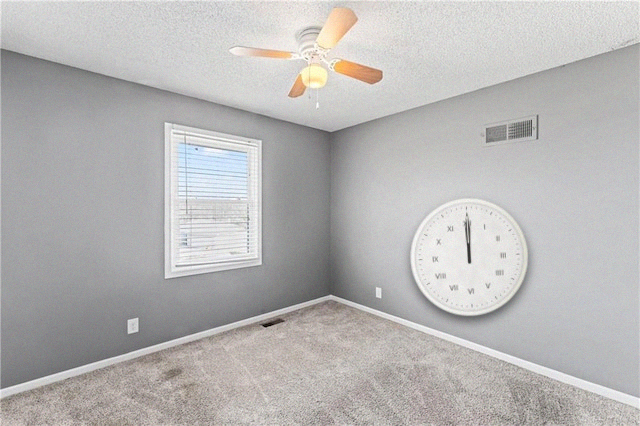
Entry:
12.00
